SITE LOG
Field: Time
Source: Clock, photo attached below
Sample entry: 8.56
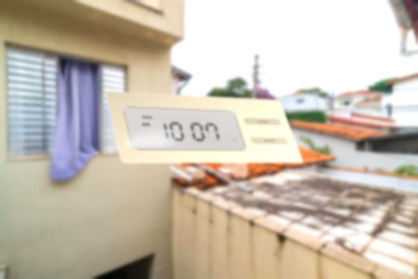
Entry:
10.07
